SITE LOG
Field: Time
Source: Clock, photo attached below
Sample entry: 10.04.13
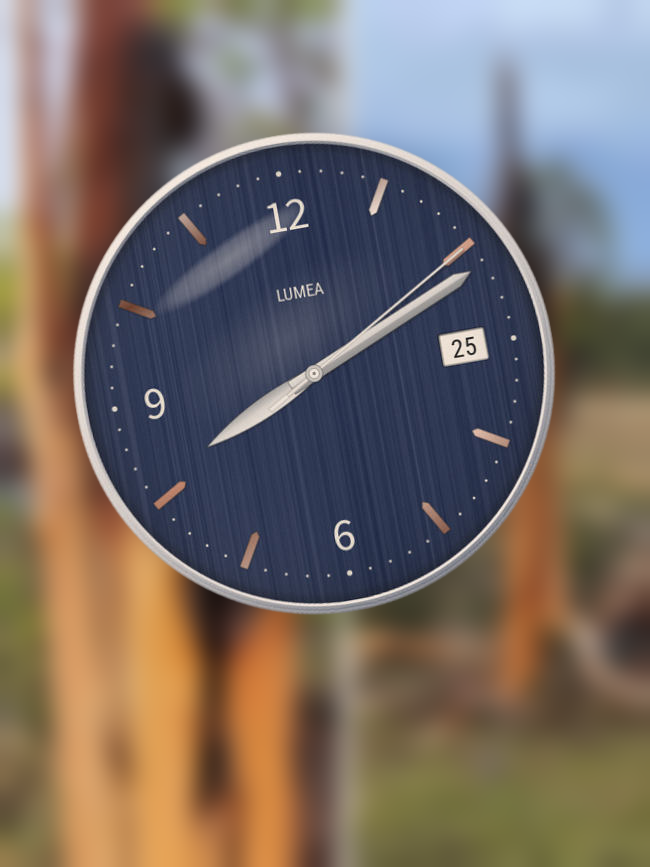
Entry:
8.11.10
